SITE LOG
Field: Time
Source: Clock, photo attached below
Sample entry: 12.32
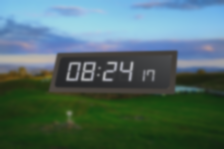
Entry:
8.24
